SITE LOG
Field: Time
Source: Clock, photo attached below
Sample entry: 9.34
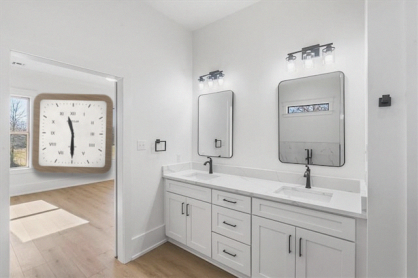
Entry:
11.30
